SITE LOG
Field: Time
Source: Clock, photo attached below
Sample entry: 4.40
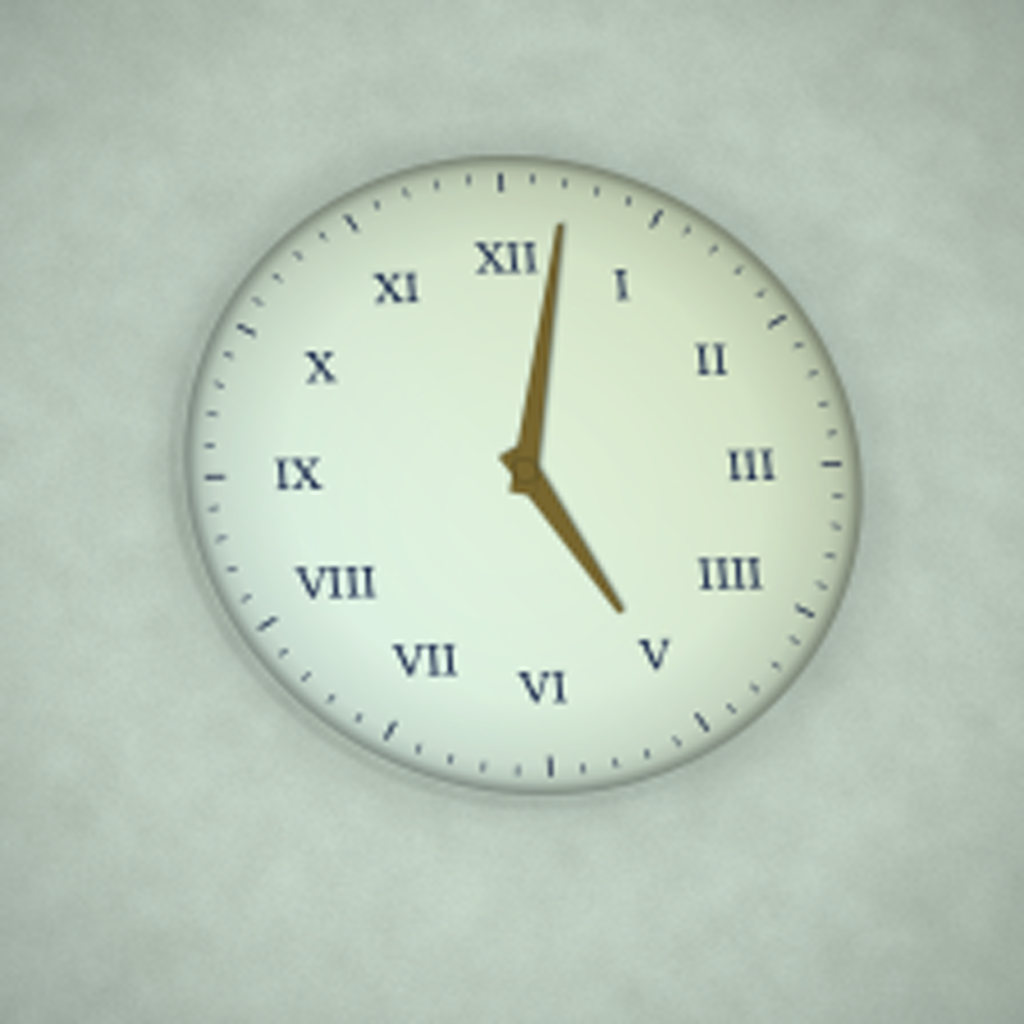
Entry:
5.02
